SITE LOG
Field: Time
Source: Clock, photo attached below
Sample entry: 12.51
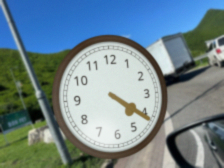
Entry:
4.21
